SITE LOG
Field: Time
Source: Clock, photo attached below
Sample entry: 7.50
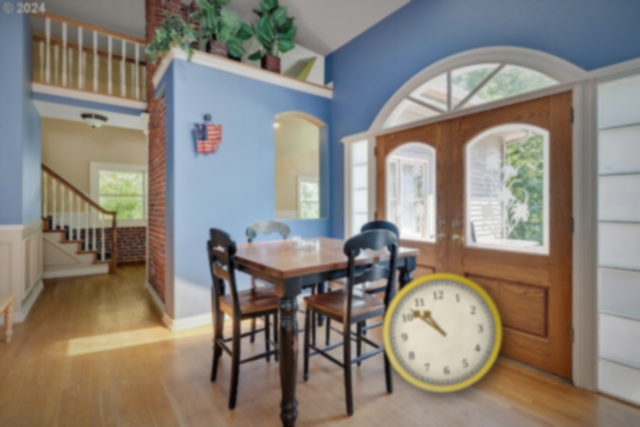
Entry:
10.52
